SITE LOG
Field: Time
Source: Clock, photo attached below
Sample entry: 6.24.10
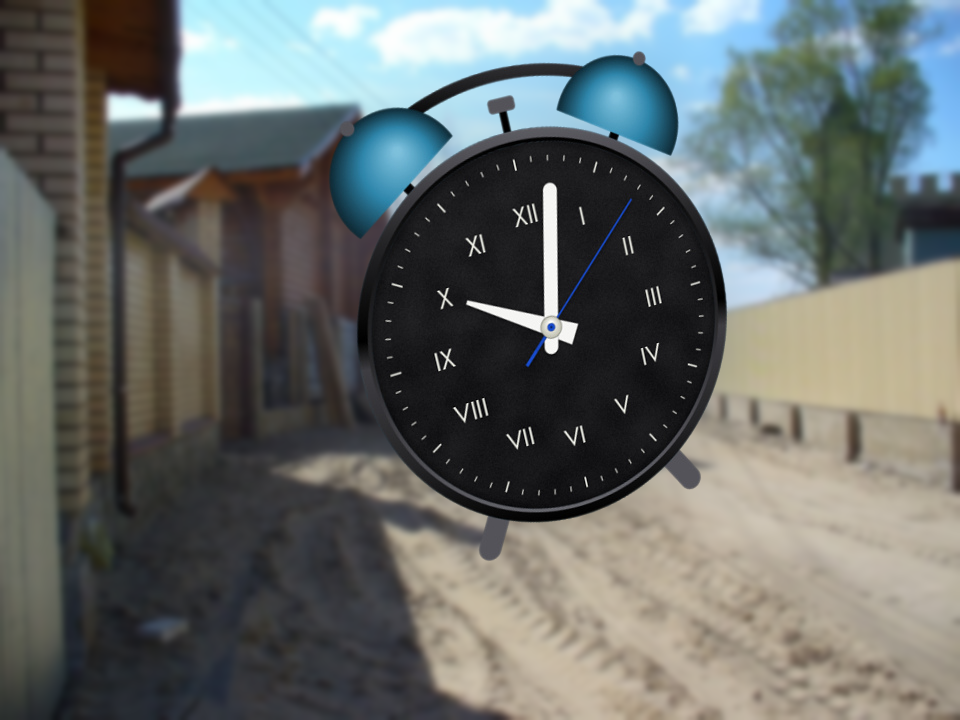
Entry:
10.02.08
